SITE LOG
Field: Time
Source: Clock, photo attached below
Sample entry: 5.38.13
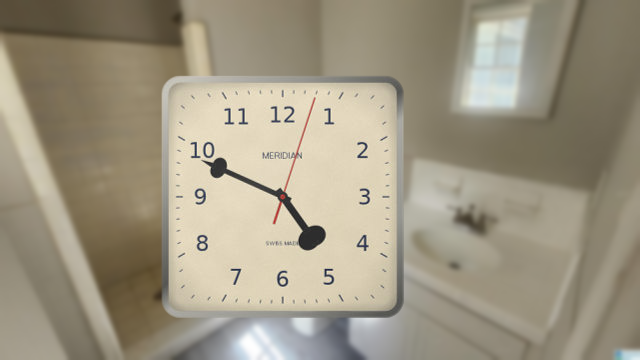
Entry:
4.49.03
